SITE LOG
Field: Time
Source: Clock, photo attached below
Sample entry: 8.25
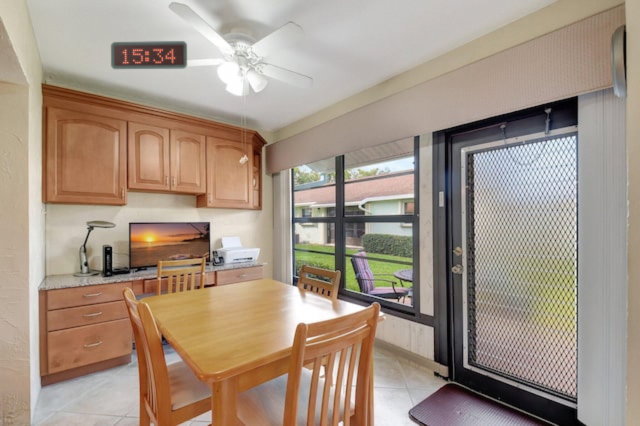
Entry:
15.34
